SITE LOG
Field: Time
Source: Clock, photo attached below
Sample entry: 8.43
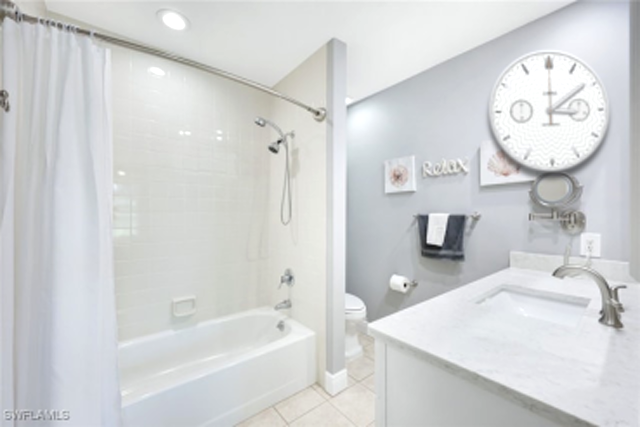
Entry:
3.09
